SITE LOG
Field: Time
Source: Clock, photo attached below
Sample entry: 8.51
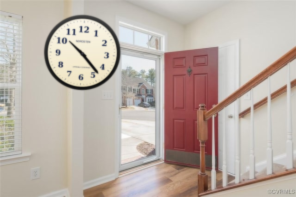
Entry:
10.23
